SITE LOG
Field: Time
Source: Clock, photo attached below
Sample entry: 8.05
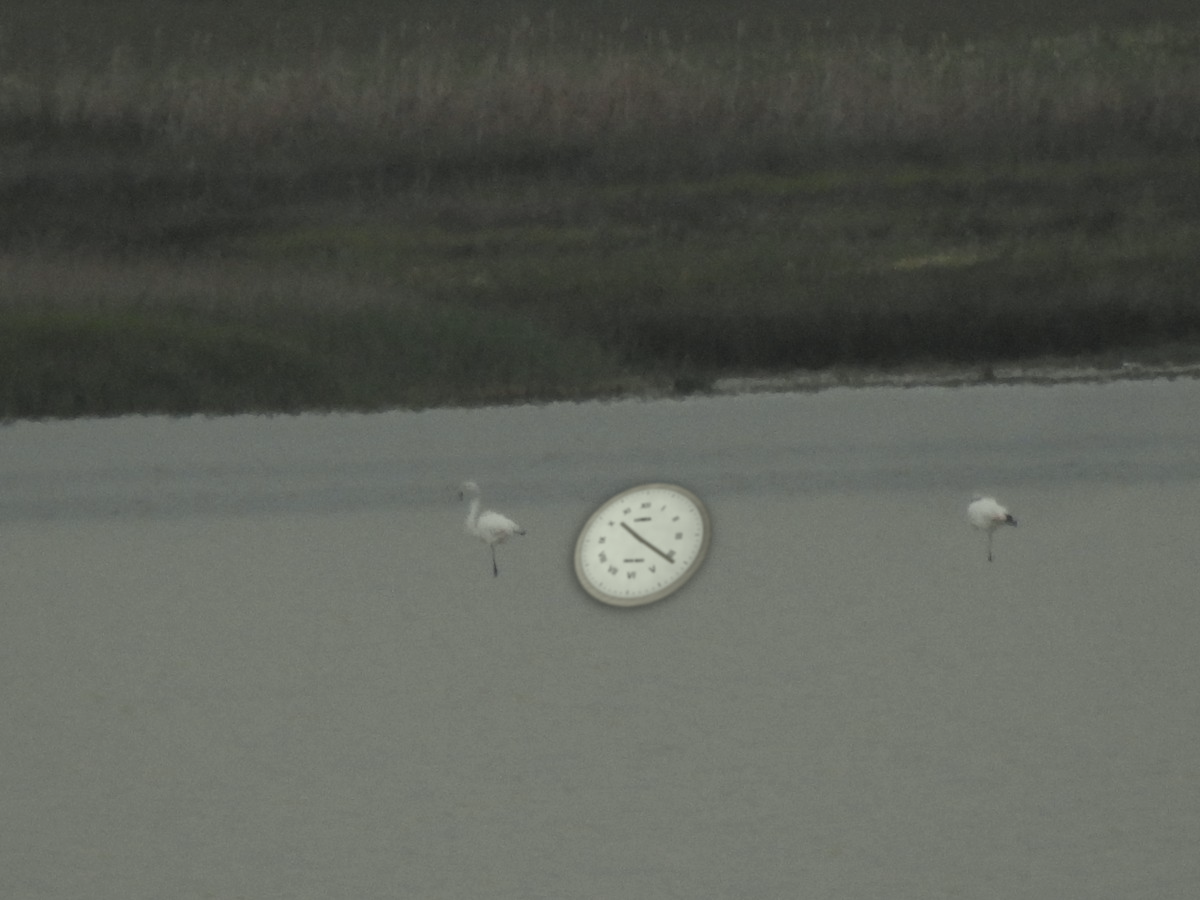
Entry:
10.21
